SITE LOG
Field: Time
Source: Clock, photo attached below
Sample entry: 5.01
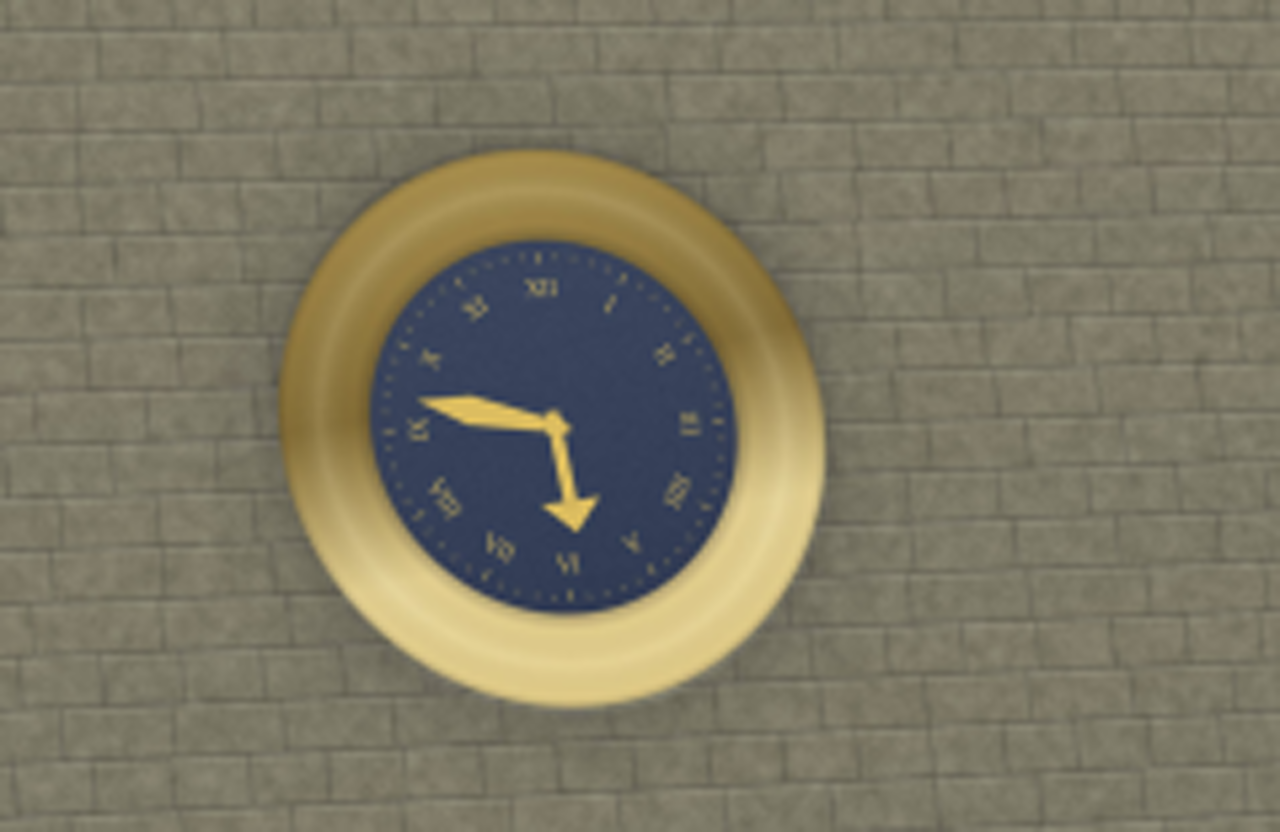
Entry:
5.47
